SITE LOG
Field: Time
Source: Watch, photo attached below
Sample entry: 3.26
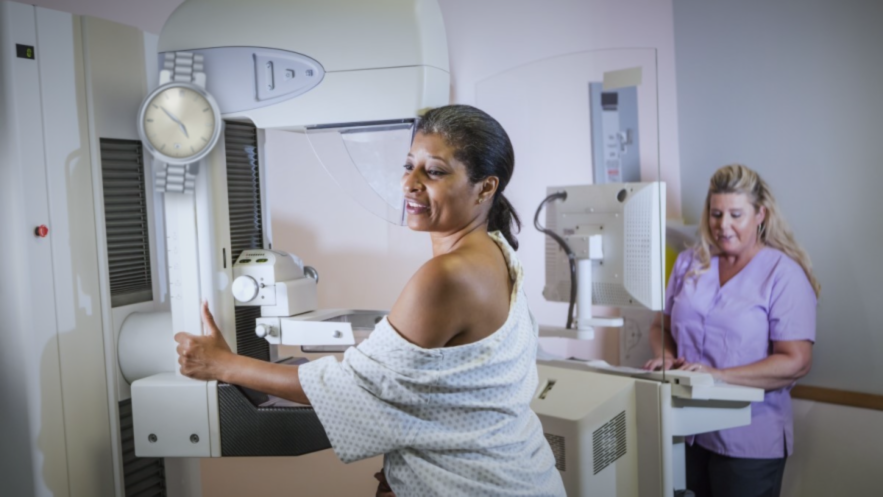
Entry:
4.51
